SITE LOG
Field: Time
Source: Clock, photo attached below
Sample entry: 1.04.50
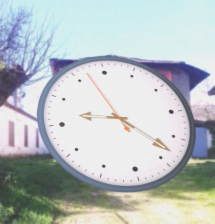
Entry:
9.22.57
